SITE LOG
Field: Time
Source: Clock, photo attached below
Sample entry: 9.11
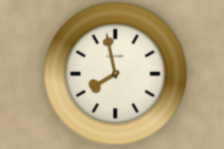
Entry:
7.58
